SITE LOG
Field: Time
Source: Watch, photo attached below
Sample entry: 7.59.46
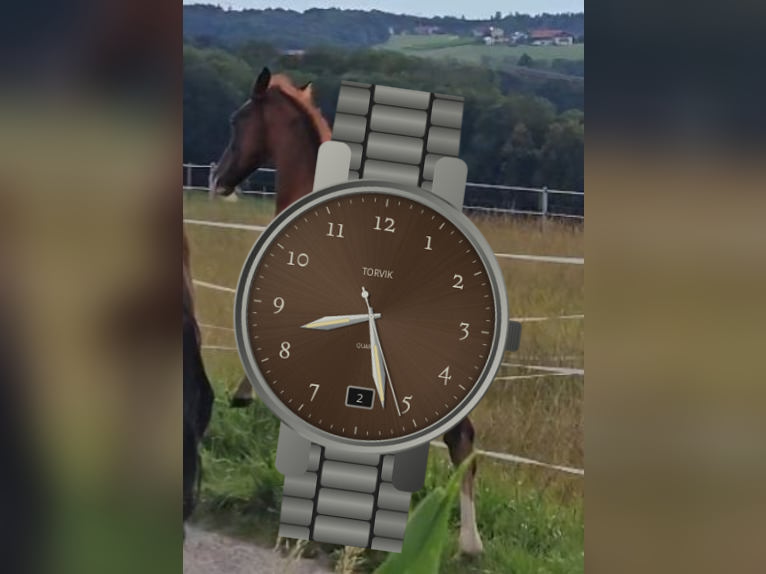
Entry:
8.27.26
